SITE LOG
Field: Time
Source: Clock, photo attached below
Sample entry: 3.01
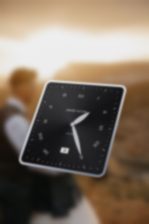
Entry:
1.25
